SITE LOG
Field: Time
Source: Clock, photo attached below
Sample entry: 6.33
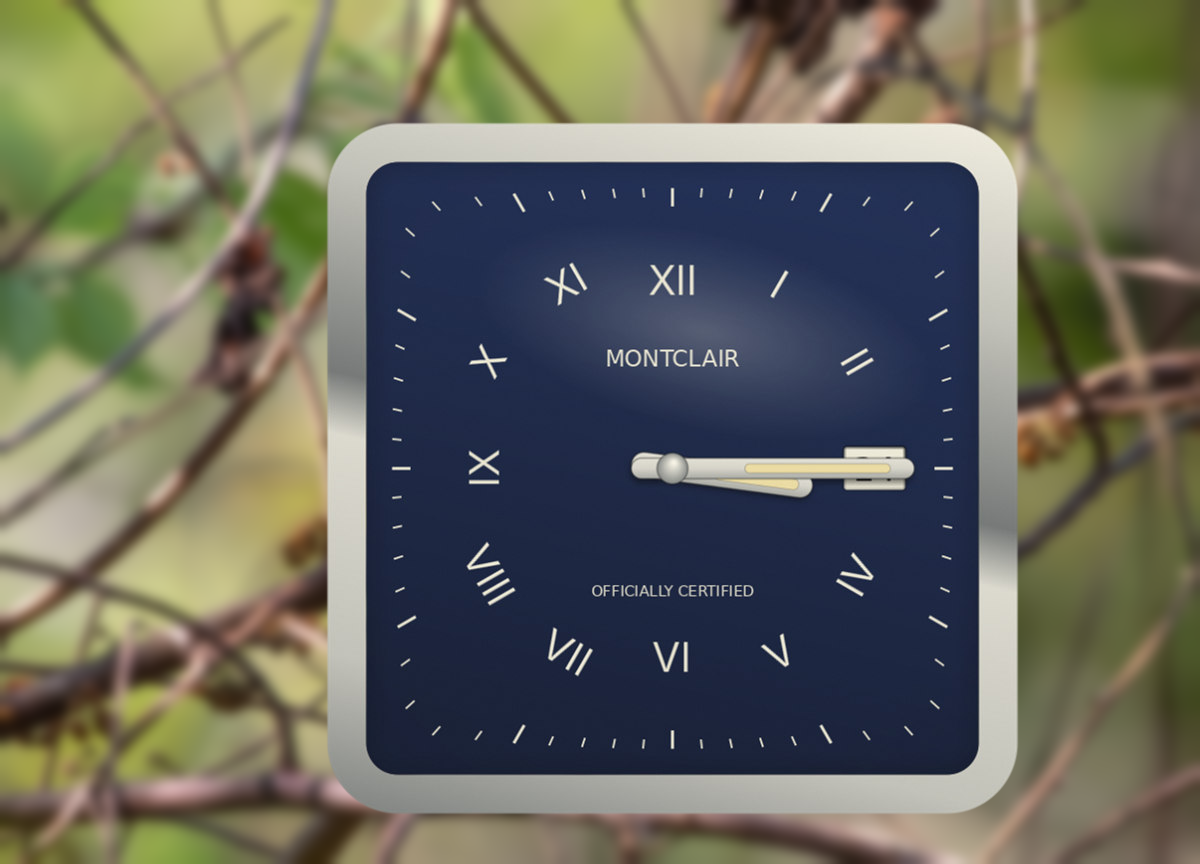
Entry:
3.15
